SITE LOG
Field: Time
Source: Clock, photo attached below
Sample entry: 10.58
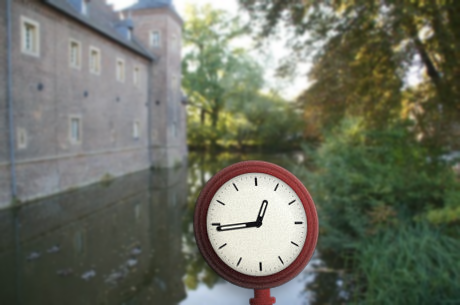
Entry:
12.44
